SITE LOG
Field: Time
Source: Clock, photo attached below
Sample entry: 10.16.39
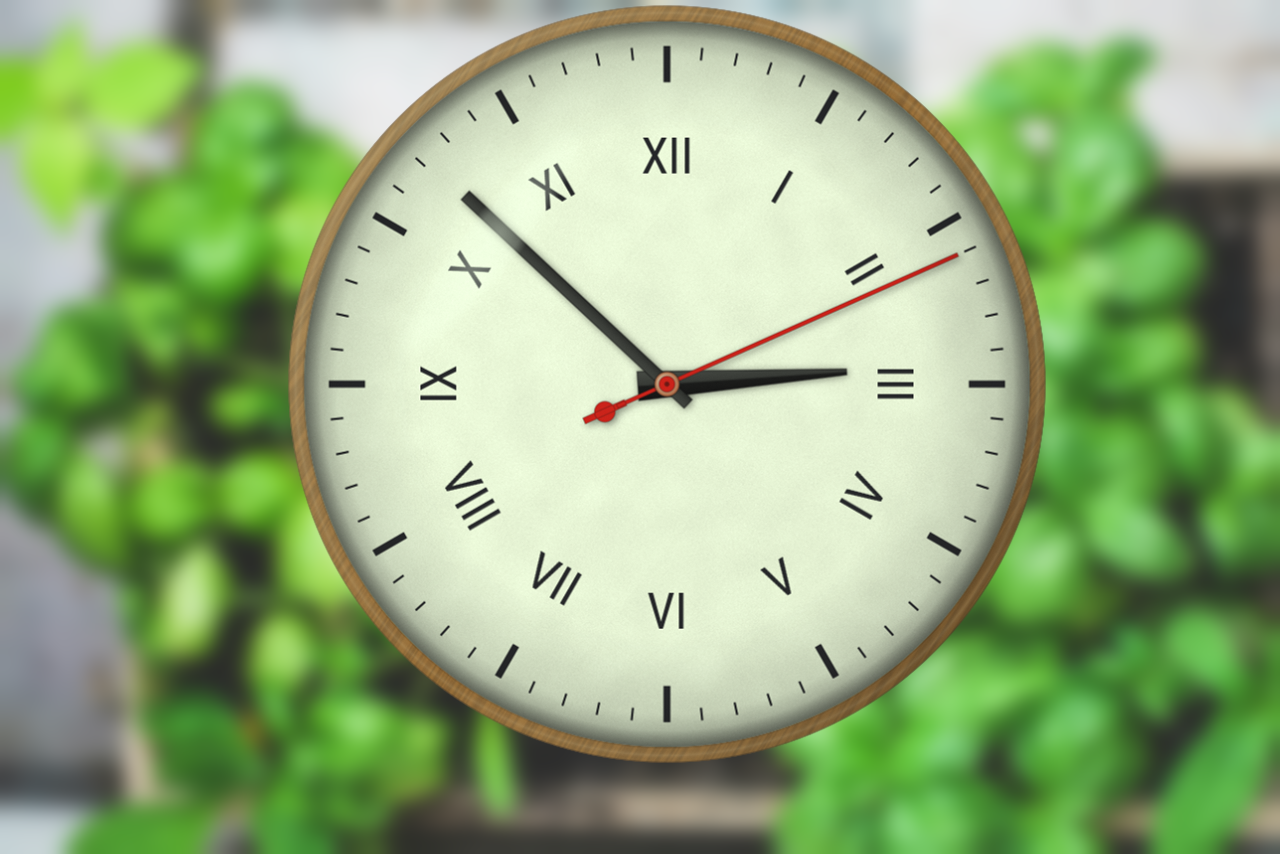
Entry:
2.52.11
